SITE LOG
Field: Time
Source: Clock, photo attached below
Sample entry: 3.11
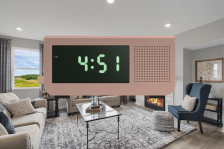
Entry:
4.51
